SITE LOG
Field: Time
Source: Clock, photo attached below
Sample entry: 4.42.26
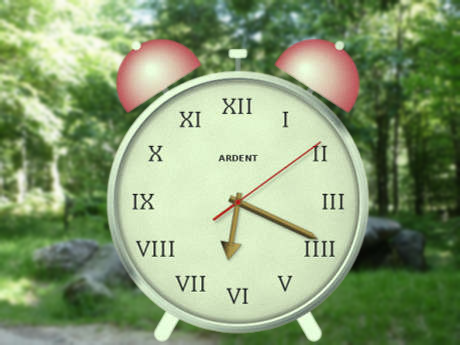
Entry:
6.19.09
